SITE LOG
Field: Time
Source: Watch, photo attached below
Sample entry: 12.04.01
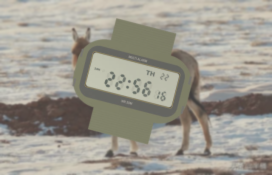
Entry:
22.56.16
